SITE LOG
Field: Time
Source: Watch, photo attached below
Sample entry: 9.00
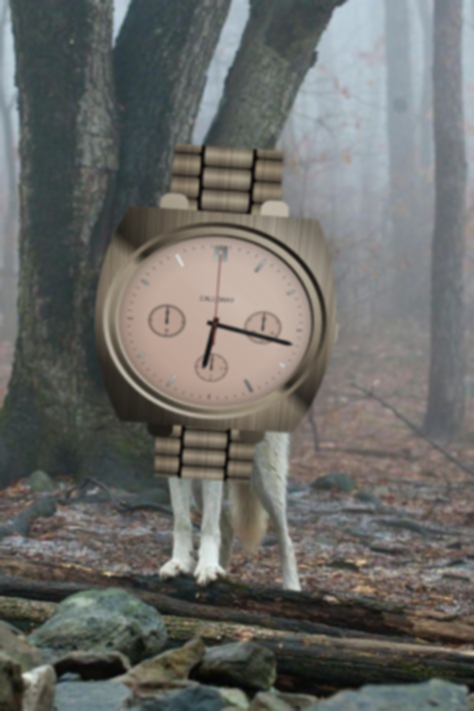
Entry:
6.17
